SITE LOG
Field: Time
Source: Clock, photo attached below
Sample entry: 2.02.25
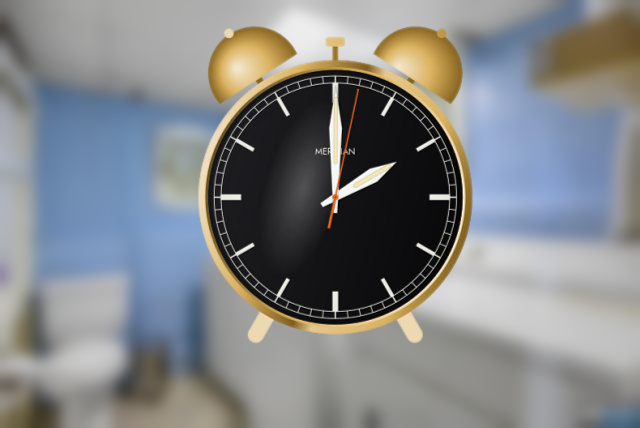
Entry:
2.00.02
